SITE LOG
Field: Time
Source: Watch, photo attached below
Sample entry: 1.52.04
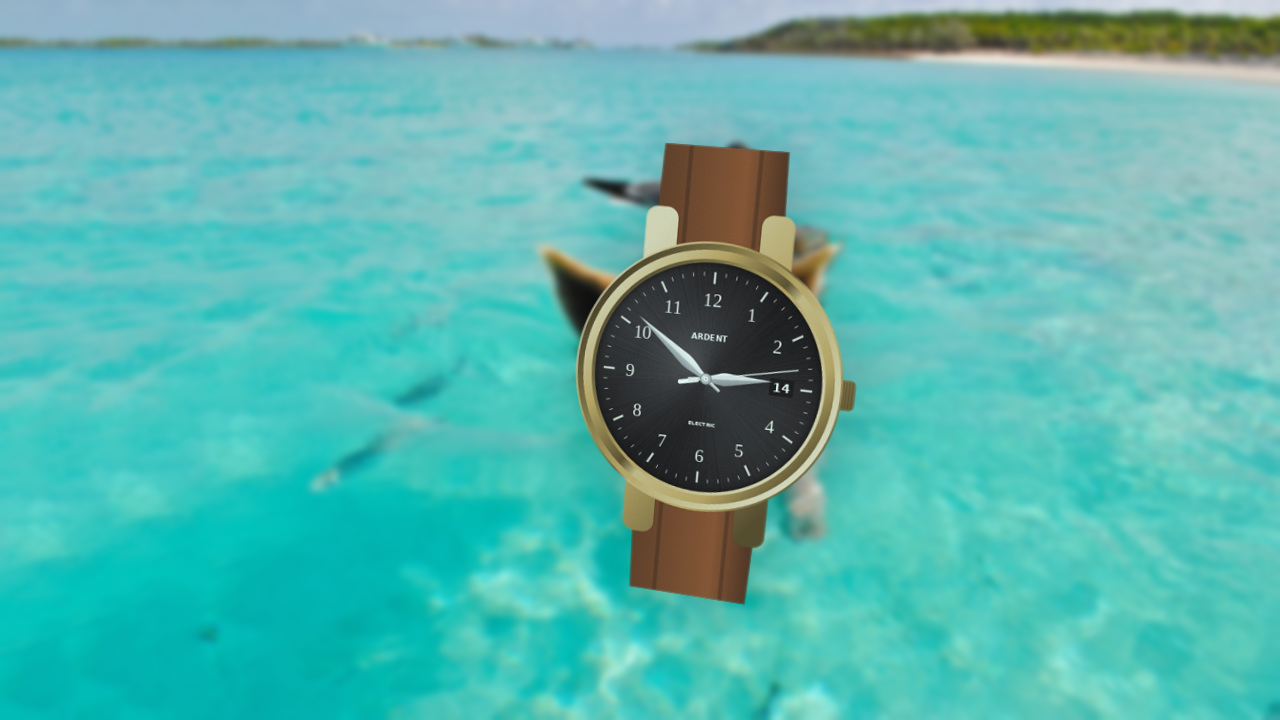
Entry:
2.51.13
